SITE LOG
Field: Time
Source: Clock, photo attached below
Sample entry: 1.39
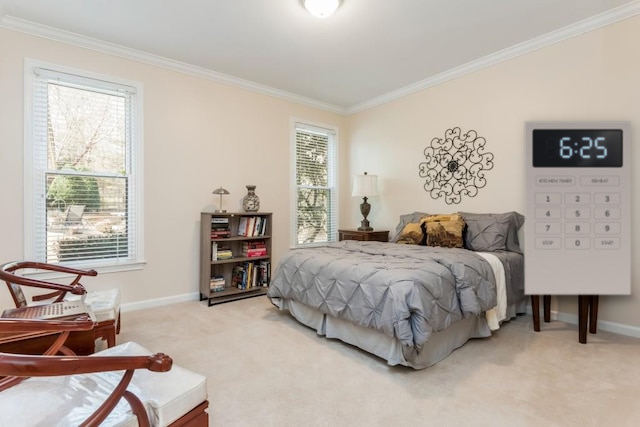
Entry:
6.25
